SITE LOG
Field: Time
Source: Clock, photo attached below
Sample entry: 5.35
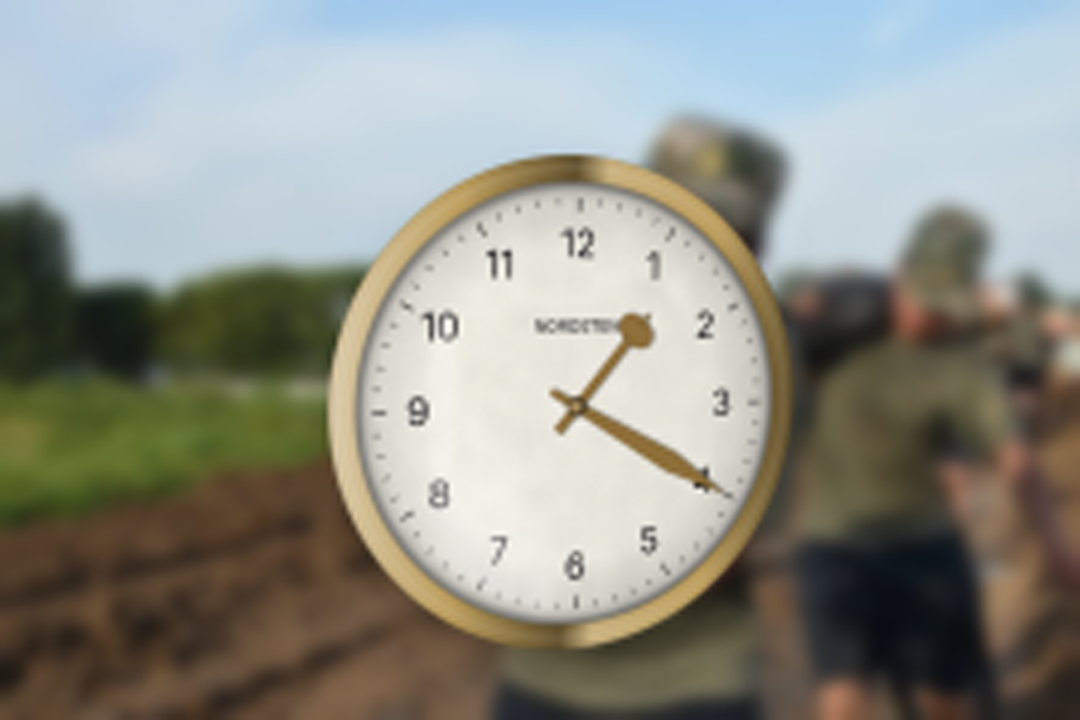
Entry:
1.20
